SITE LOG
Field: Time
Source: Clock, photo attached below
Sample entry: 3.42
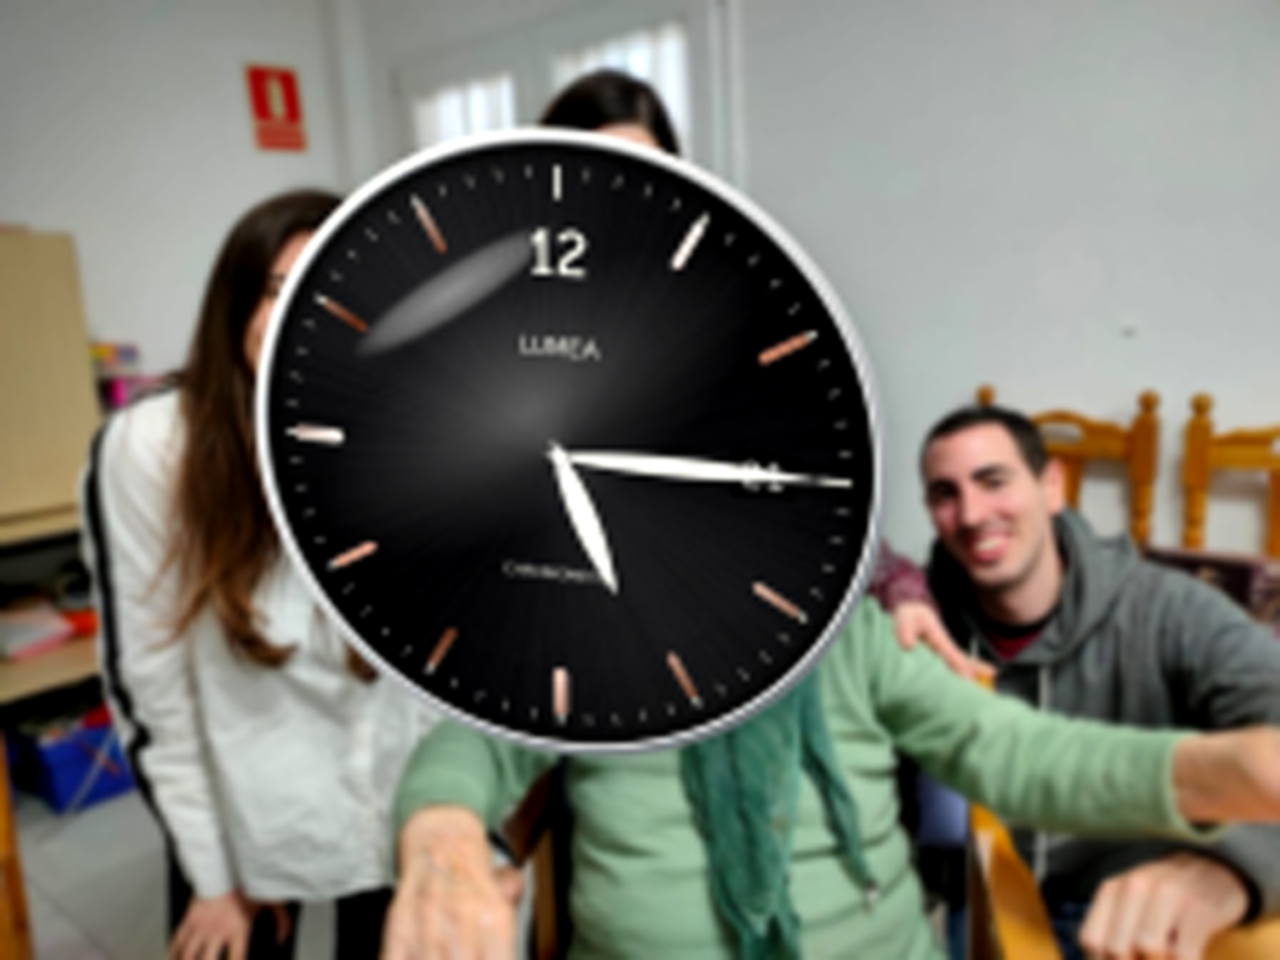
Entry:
5.15
